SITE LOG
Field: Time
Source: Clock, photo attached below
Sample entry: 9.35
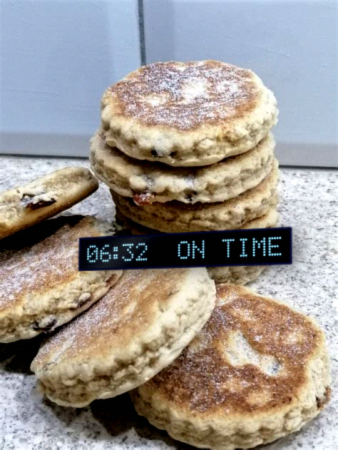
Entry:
6.32
